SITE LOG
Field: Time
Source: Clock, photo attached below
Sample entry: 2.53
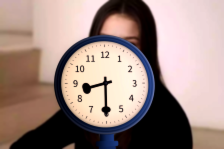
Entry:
8.30
